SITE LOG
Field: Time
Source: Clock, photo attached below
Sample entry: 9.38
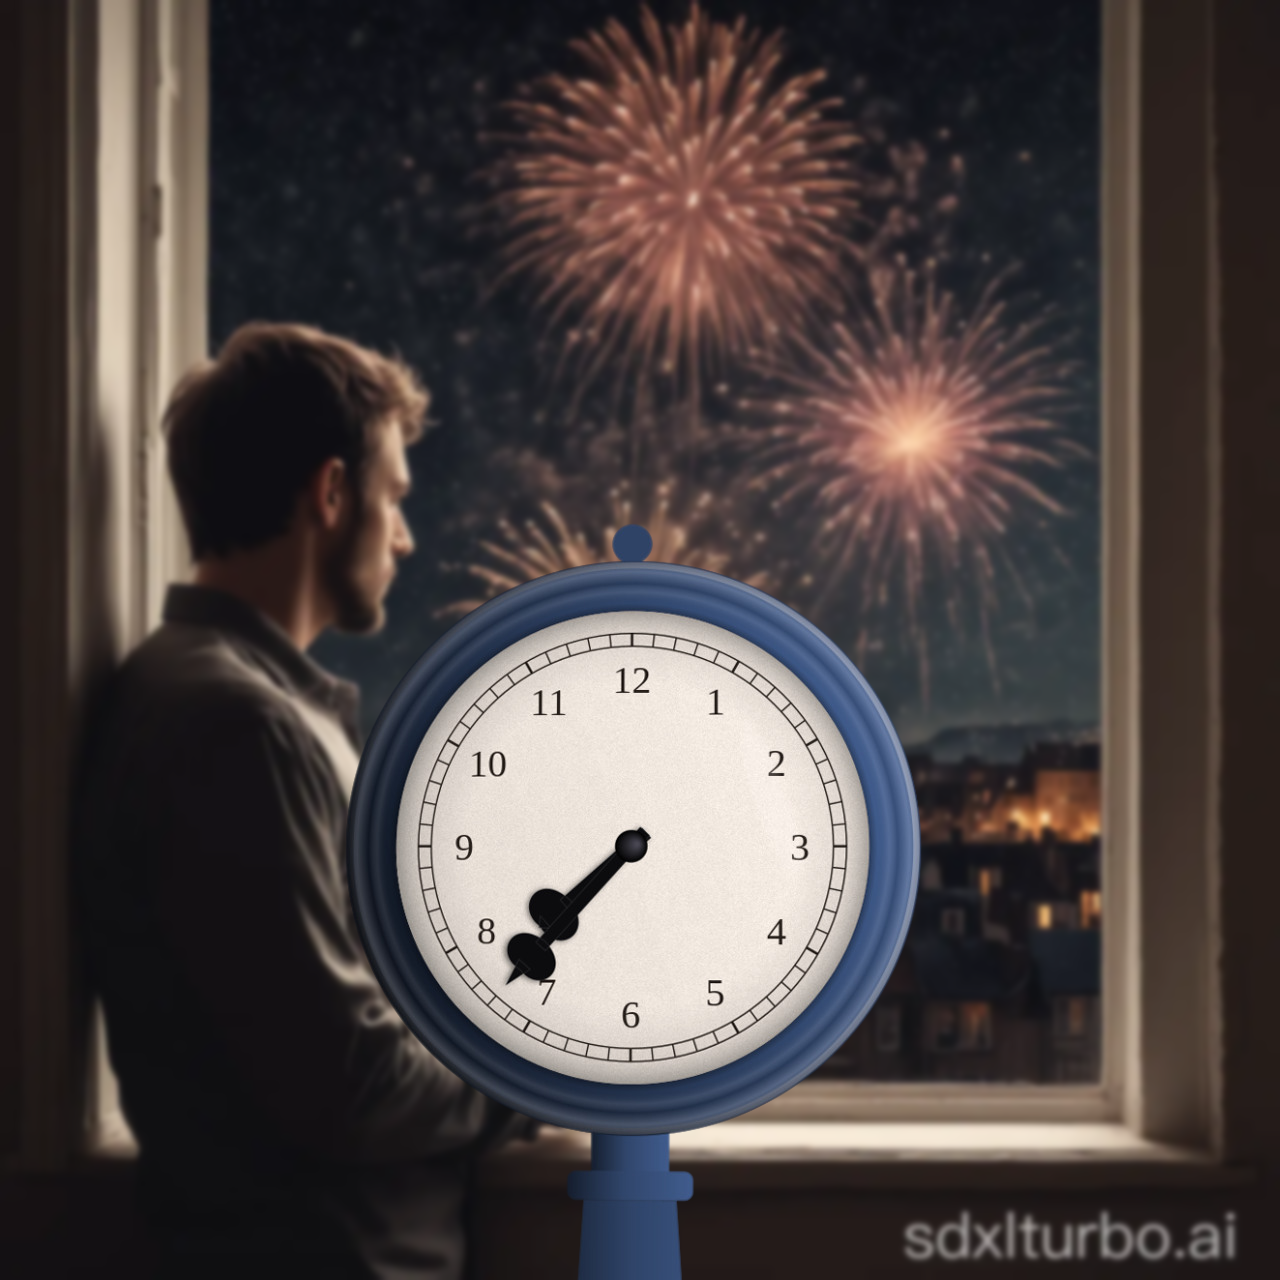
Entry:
7.37
